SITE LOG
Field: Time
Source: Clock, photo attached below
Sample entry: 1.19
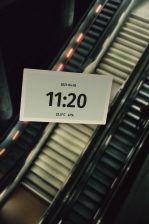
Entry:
11.20
